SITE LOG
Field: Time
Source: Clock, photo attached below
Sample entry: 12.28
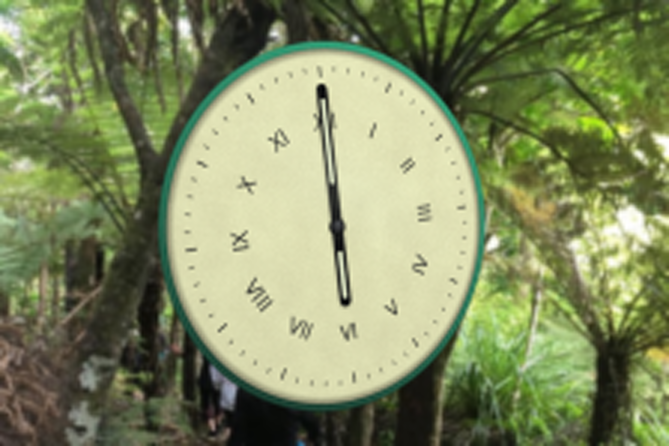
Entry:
6.00
